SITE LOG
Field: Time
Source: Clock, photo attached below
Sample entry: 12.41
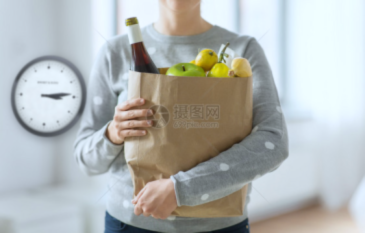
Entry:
3.14
